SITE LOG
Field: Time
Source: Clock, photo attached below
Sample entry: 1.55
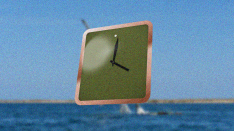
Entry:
4.01
